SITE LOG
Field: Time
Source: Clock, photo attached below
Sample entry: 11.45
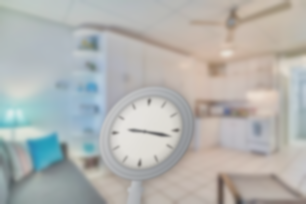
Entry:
9.17
